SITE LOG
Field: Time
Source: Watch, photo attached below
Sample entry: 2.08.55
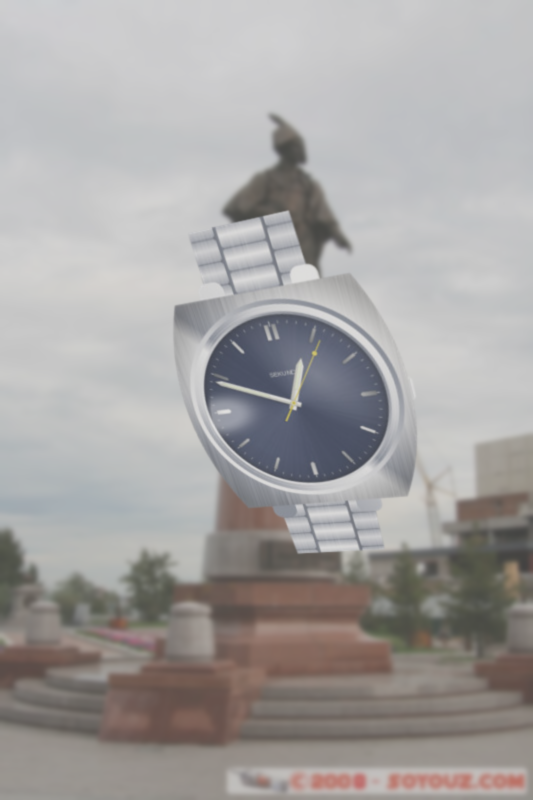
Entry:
12.49.06
